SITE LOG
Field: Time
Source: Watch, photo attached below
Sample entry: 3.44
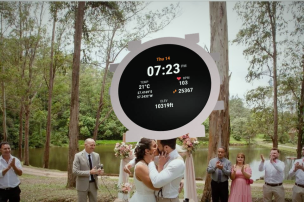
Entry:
7.23
